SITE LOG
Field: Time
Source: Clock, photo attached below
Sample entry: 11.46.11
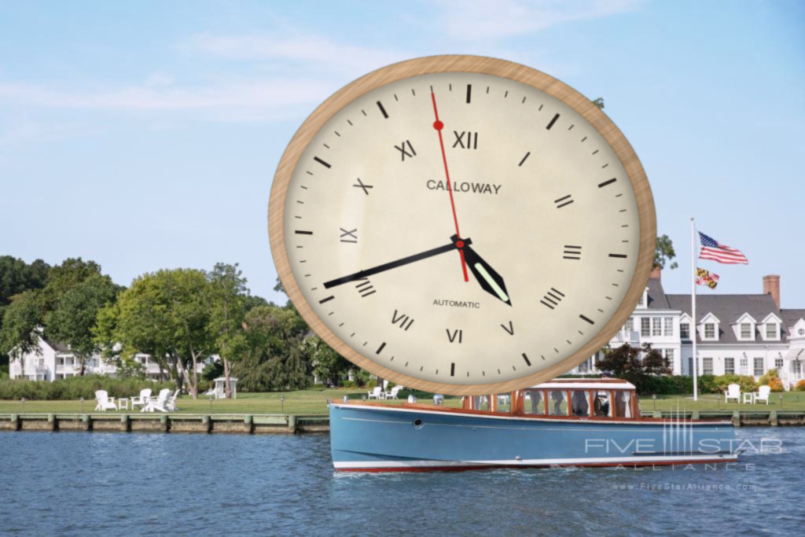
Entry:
4.40.58
